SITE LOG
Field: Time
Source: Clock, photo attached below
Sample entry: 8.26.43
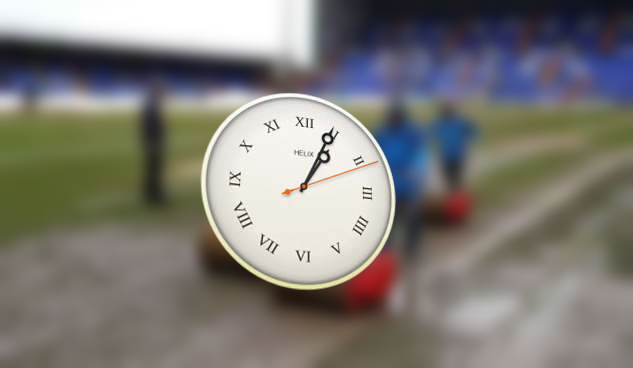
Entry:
1.04.11
